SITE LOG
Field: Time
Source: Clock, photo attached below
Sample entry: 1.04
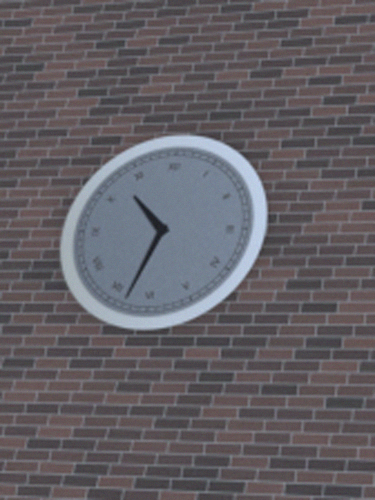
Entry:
10.33
